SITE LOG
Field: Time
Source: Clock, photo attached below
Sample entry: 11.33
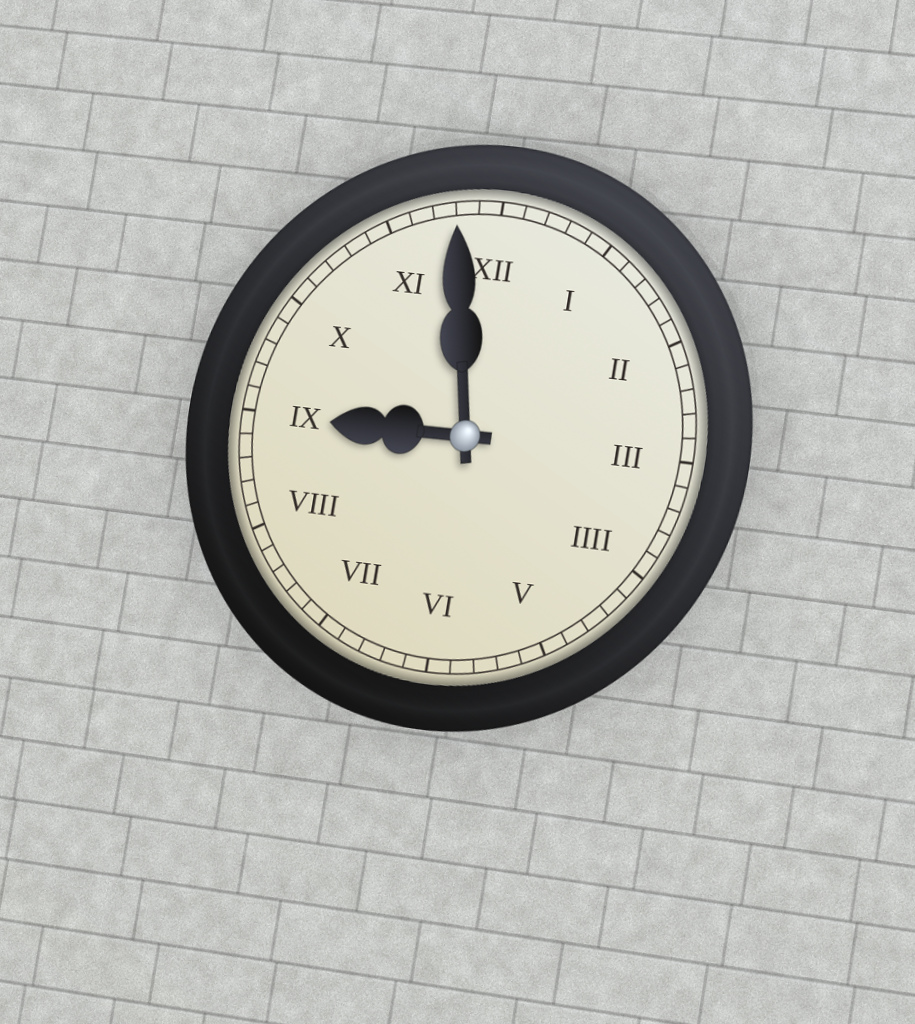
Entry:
8.58
